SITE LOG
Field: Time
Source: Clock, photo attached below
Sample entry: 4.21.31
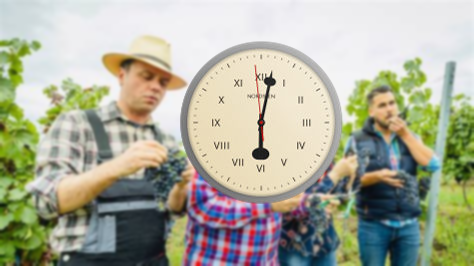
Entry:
6.01.59
